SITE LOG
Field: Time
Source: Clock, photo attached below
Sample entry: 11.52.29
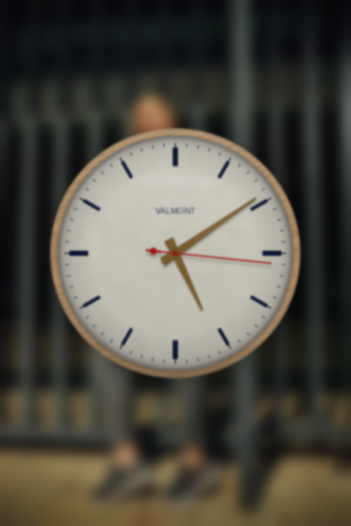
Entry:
5.09.16
